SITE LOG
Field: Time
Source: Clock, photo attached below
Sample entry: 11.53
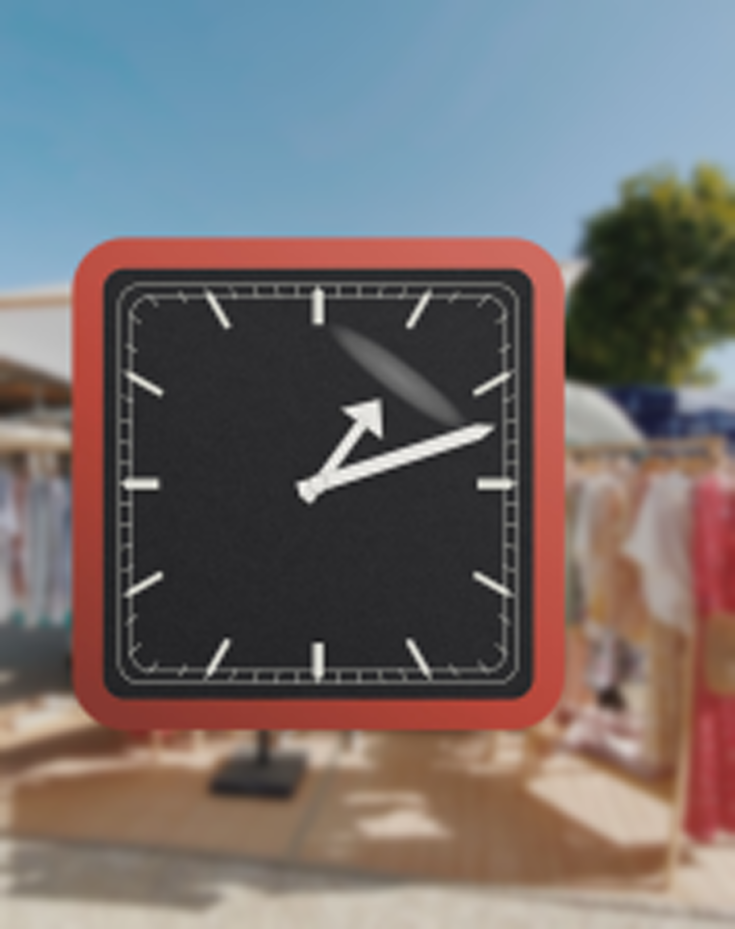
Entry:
1.12
